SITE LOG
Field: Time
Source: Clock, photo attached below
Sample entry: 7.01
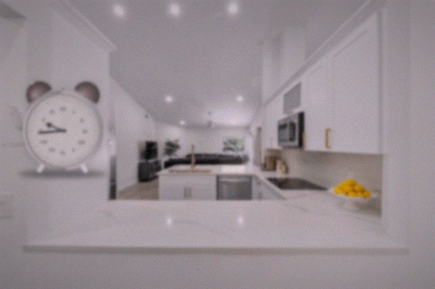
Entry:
9.44
